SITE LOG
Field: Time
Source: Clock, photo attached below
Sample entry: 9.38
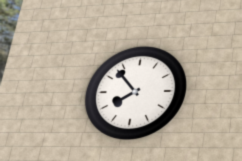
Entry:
7.53
